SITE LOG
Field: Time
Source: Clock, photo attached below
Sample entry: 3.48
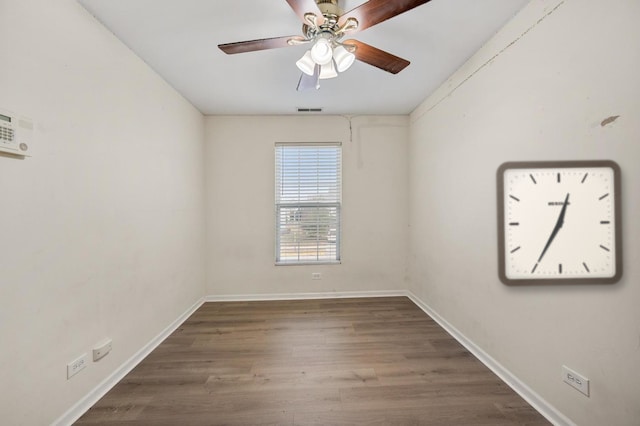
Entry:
12.35
